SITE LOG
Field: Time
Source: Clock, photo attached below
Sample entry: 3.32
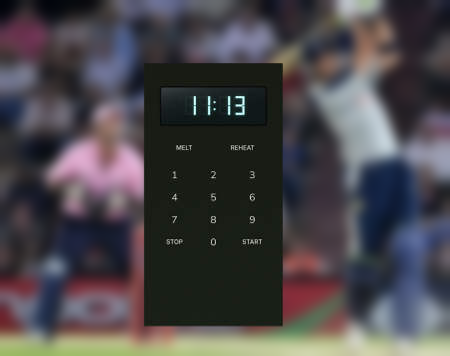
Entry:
11.13
